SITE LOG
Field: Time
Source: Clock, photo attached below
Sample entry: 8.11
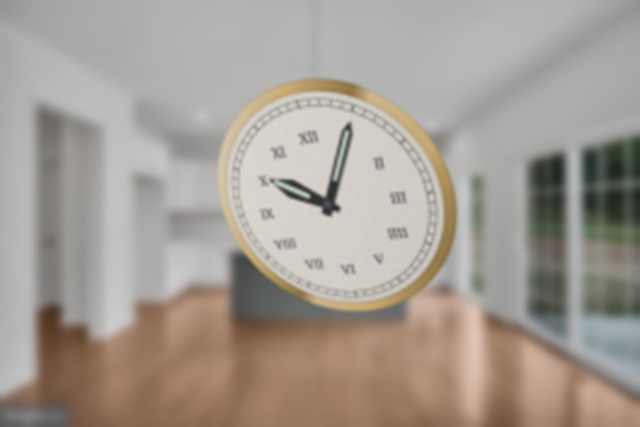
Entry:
10.05
